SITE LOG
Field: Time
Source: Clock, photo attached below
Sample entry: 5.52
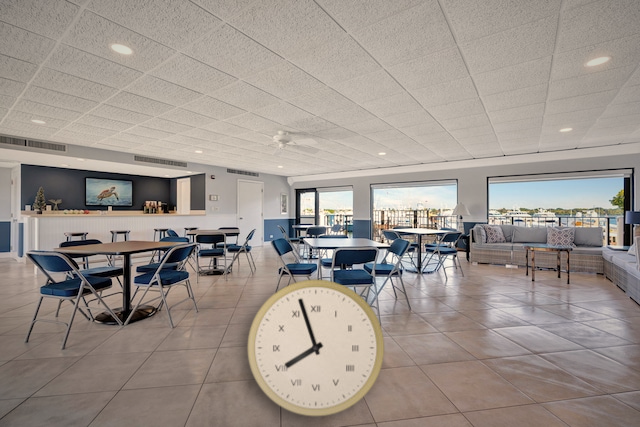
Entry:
7.57
